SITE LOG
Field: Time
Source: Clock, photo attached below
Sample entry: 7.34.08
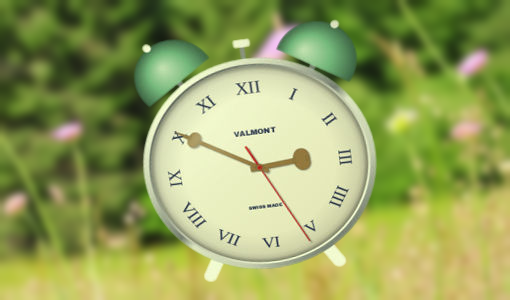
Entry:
2.50.26
